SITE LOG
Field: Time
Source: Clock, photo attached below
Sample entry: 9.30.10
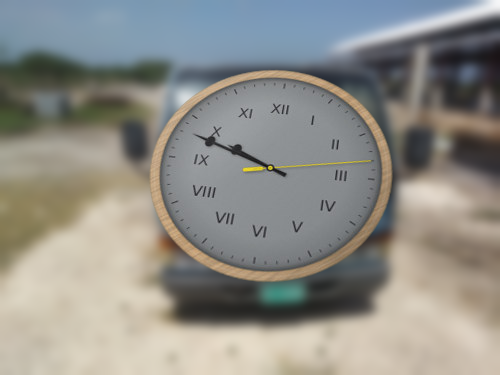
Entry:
9.48.13
